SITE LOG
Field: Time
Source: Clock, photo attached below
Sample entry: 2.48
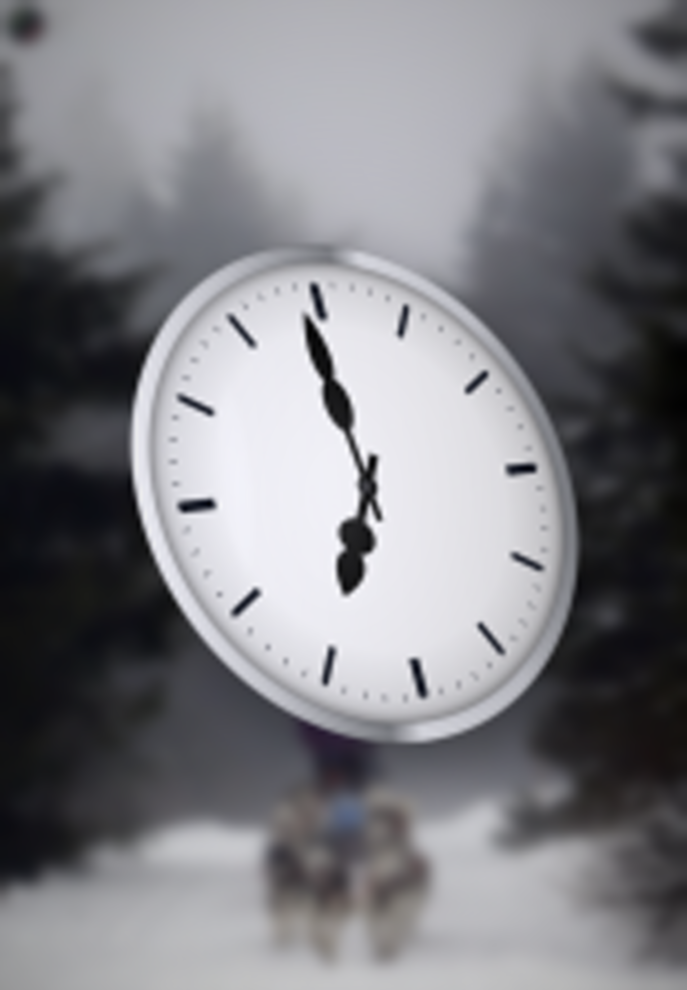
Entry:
6.59
